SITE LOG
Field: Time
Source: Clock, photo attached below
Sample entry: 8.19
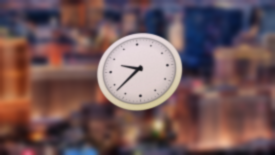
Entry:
9.38
